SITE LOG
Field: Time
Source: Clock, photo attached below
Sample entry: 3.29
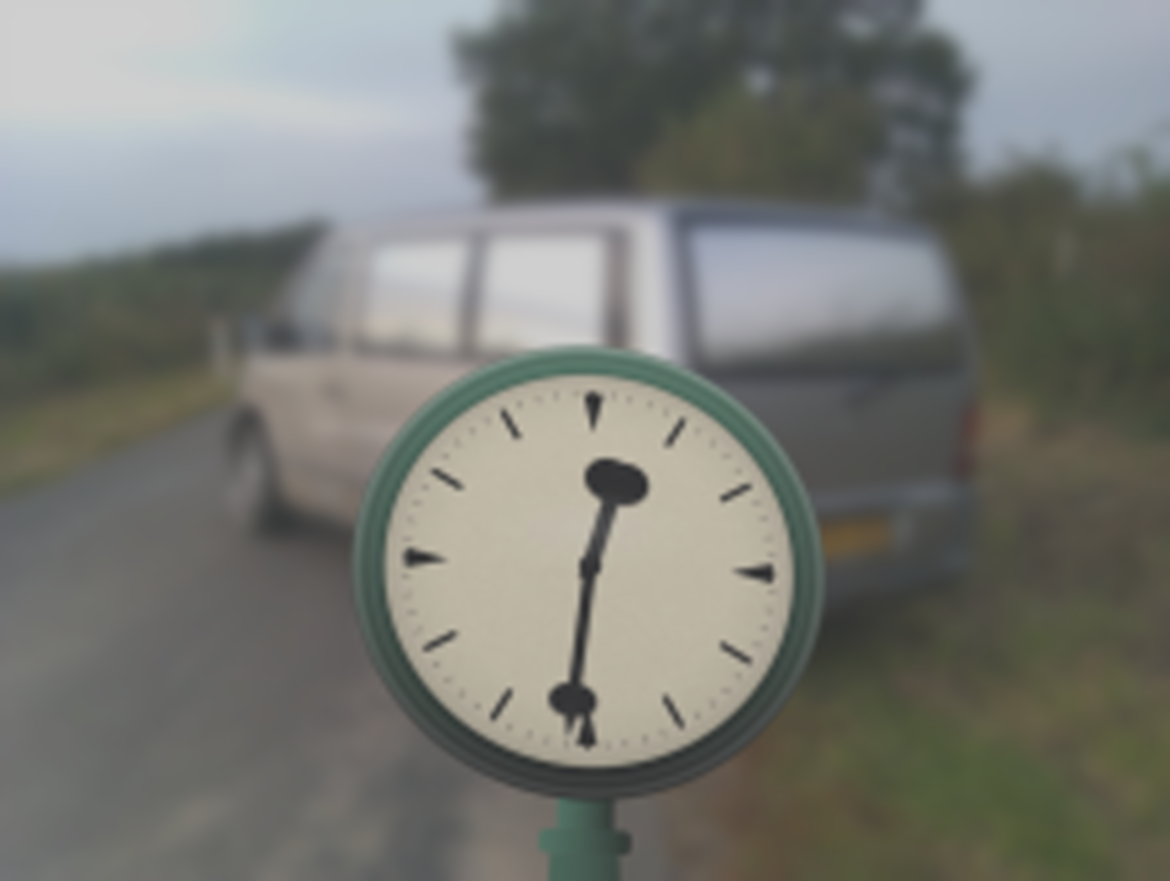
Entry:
12.31
